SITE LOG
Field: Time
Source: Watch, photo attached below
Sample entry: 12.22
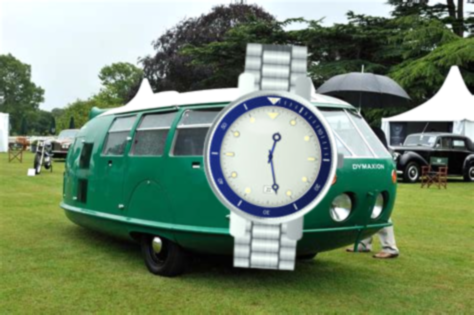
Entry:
12.28
